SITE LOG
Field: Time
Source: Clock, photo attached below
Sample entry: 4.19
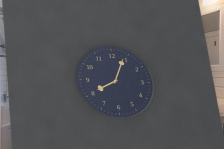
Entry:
8.04
